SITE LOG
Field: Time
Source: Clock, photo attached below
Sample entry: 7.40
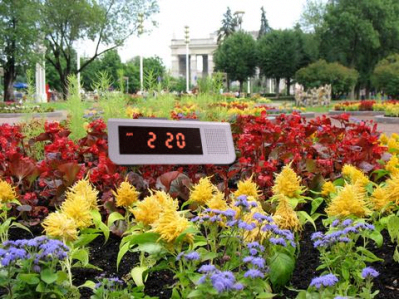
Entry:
2.20
